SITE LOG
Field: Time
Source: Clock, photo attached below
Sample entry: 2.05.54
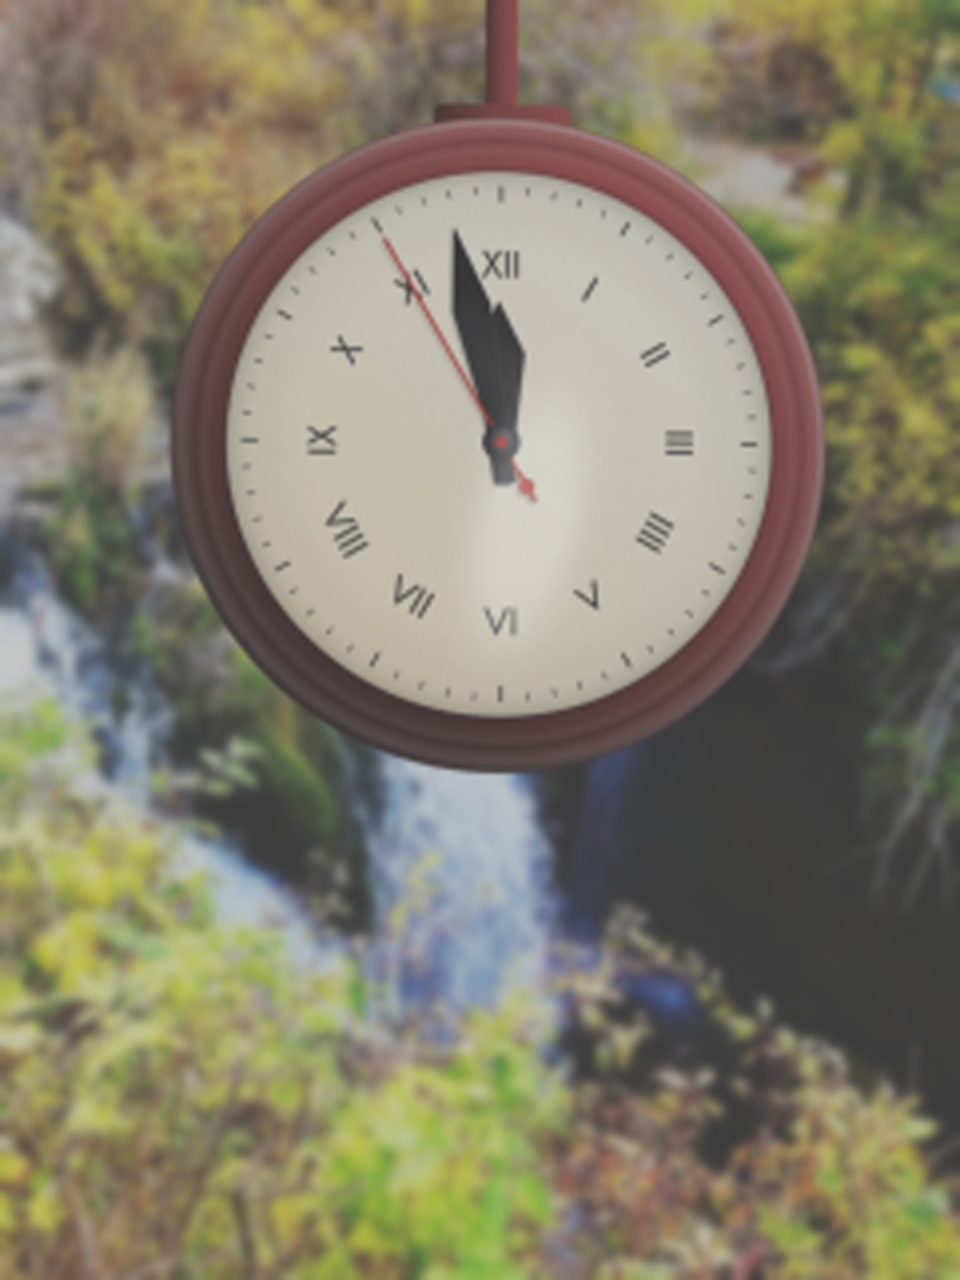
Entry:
11.57.55
